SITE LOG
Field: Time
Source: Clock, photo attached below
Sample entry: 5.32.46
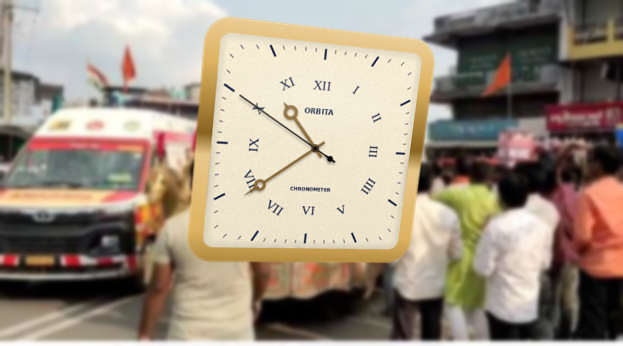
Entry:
10.38.50
